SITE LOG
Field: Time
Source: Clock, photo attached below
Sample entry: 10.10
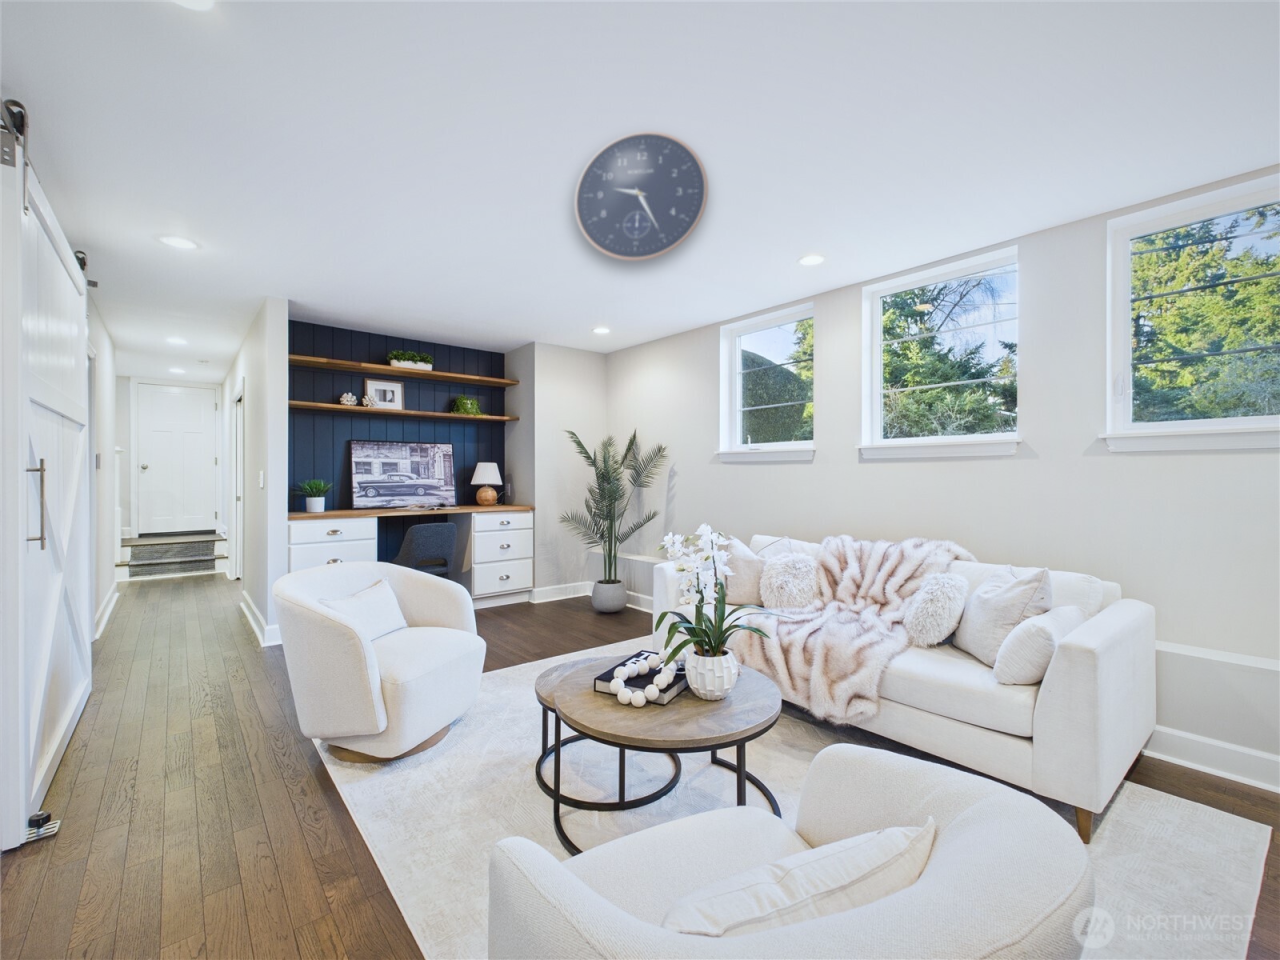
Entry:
9.25
